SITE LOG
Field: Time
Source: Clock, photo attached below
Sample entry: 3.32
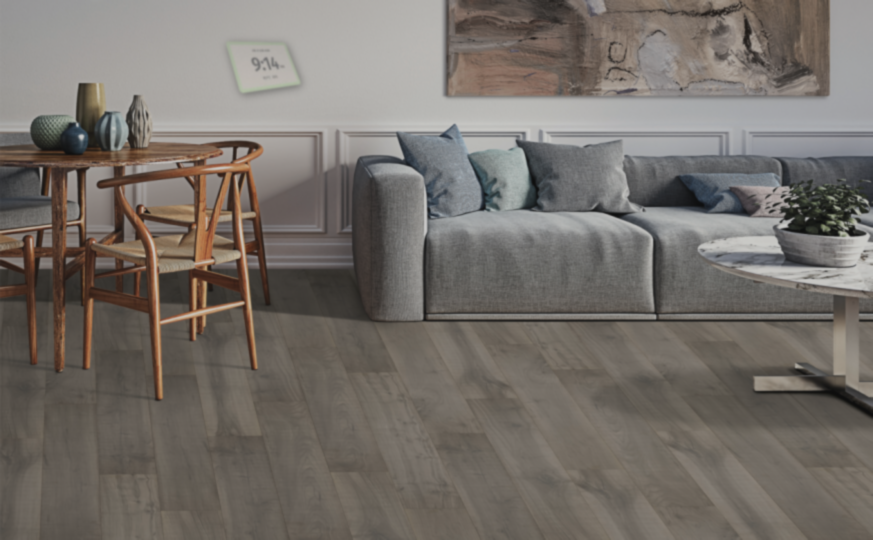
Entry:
9.14
